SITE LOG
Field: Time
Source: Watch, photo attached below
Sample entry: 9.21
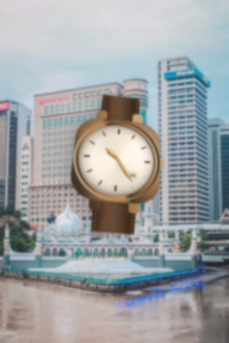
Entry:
10.24
